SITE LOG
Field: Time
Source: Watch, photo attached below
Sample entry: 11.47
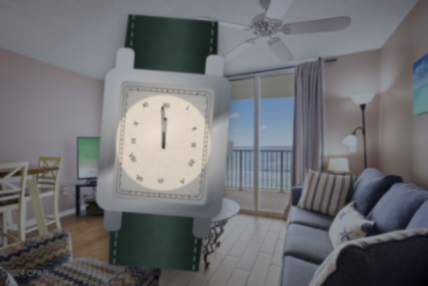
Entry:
11.59
